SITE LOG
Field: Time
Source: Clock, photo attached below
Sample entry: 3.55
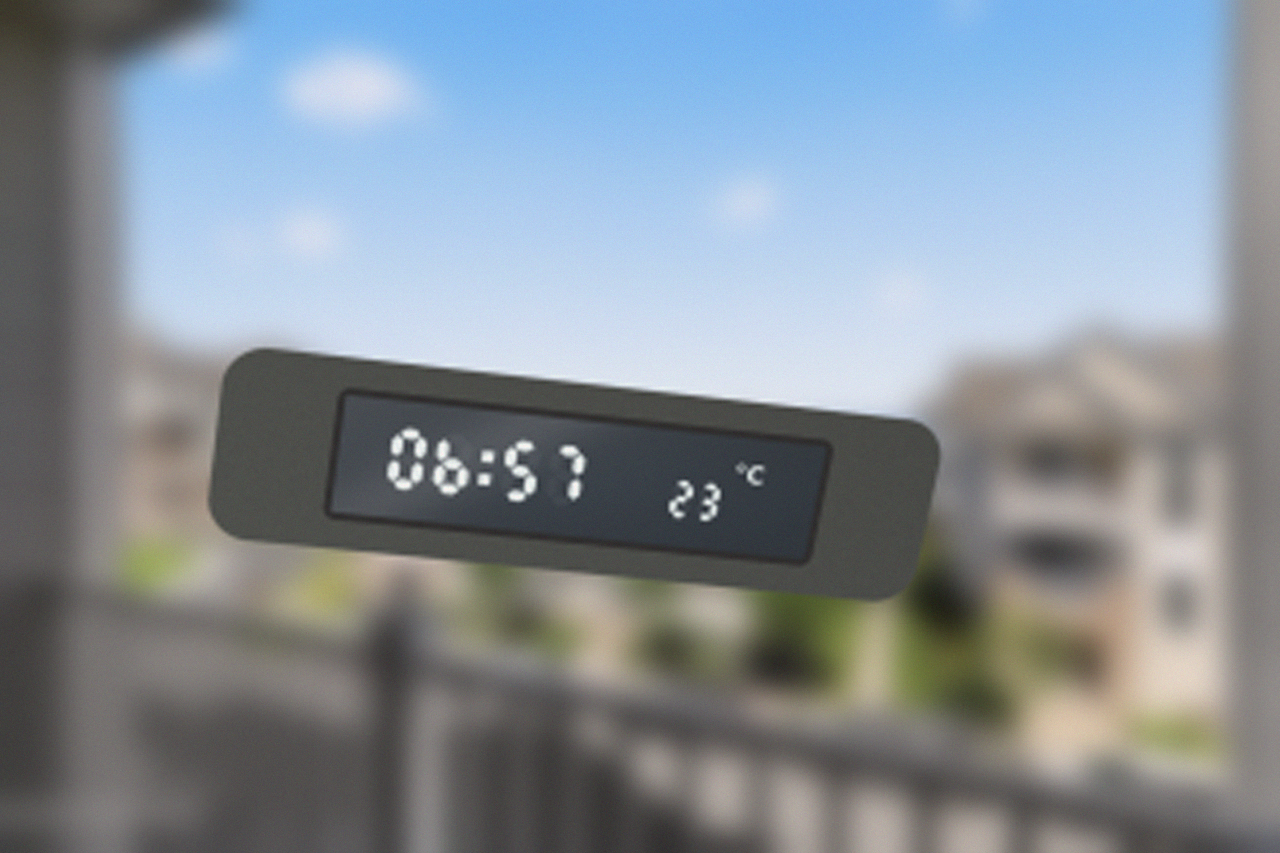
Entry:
6.57
